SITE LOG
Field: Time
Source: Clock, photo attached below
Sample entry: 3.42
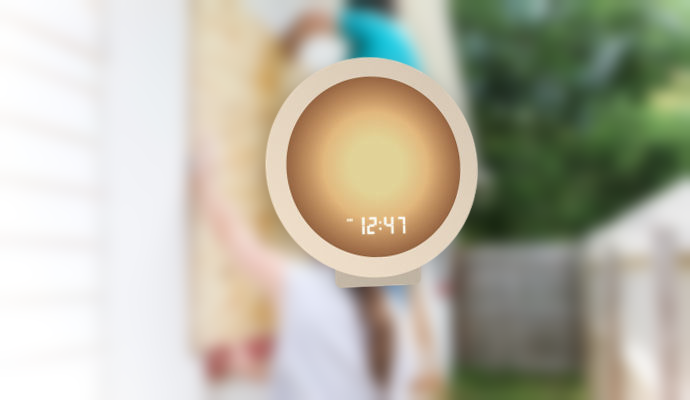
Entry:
12.47
